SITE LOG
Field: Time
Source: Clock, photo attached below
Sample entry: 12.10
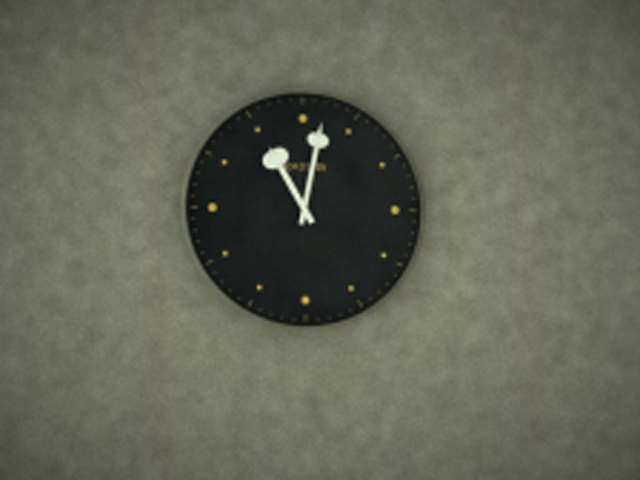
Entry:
11.02
